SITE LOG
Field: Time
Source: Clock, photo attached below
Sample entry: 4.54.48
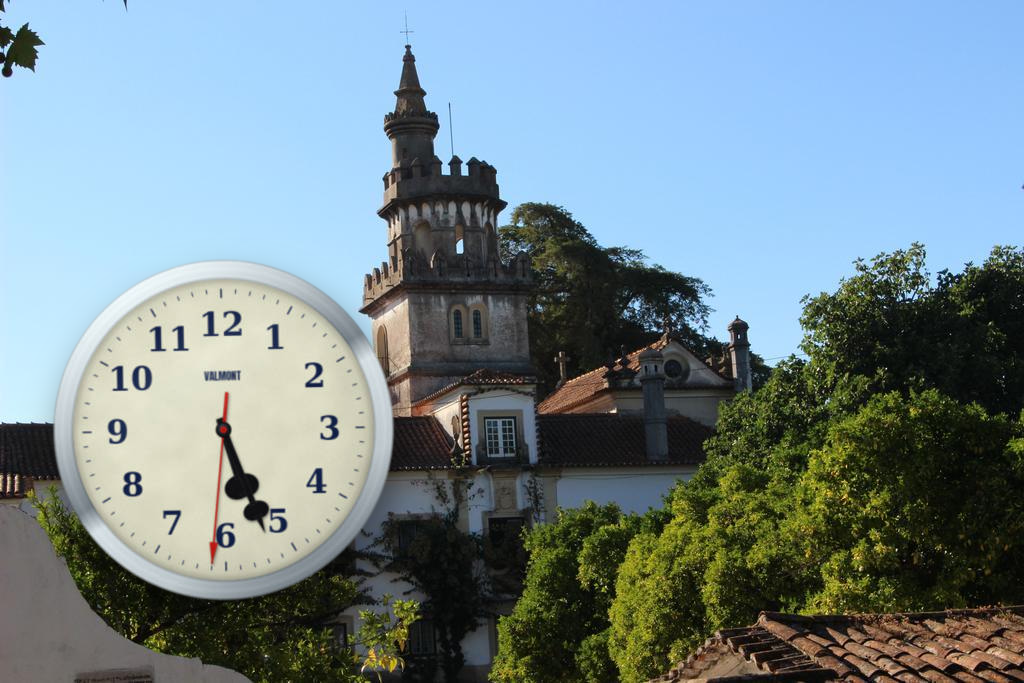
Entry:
5.26.31
